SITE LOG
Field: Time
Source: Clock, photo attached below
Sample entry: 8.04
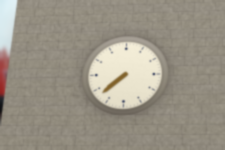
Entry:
7.38
